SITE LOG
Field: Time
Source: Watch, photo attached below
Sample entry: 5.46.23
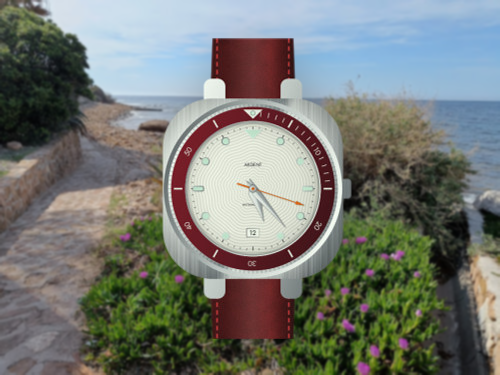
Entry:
5.23.18
